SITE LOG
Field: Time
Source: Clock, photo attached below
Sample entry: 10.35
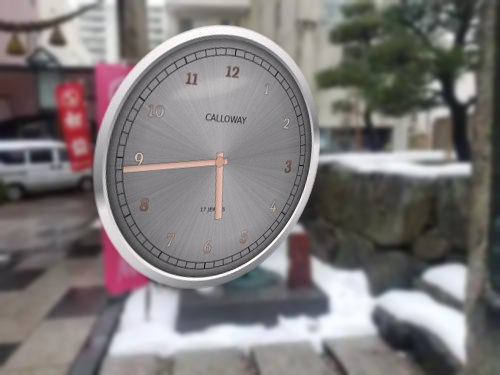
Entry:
5.44
